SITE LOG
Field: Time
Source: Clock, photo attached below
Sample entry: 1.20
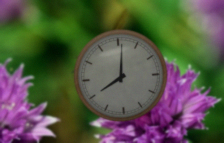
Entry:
8.01
